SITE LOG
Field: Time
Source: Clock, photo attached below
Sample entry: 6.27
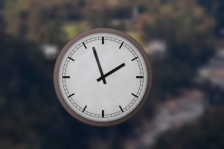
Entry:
1.57
